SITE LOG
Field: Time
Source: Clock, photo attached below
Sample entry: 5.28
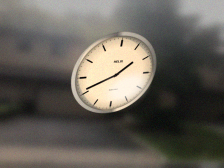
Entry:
1.41
